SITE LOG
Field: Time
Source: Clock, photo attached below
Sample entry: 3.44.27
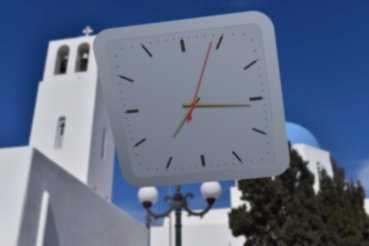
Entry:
7.16.04
